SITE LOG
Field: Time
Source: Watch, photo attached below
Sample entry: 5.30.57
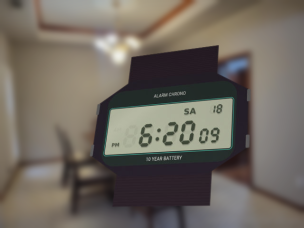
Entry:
6.20.09
